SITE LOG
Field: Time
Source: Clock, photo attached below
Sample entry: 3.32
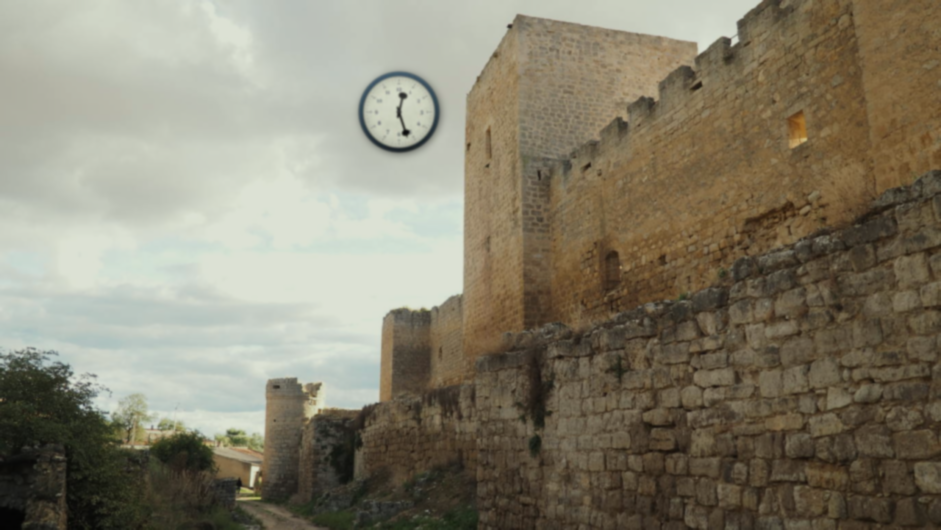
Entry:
12.27
